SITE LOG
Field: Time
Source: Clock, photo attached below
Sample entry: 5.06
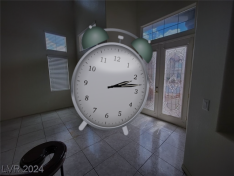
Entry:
2.13
